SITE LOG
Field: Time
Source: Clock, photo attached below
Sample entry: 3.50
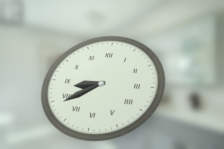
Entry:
8.39
